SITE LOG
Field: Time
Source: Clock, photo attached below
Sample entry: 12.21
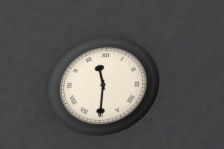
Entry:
11.30
